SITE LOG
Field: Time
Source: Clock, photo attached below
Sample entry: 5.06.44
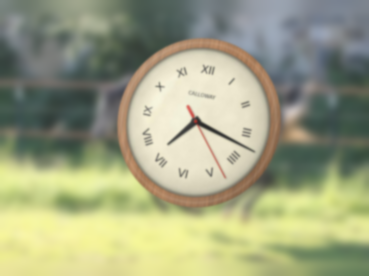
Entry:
7.17.23
